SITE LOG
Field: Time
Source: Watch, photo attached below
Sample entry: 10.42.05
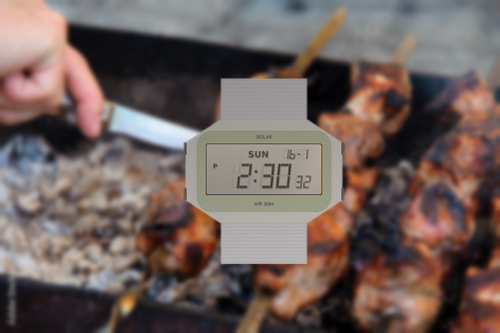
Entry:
2.30.32
